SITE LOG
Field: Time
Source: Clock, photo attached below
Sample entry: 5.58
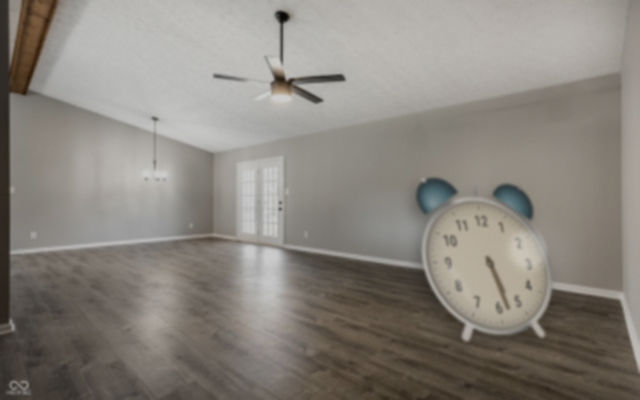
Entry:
5.28
